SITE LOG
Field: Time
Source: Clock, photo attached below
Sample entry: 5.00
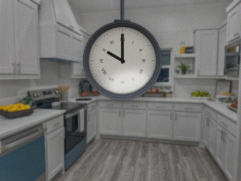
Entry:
10.00
